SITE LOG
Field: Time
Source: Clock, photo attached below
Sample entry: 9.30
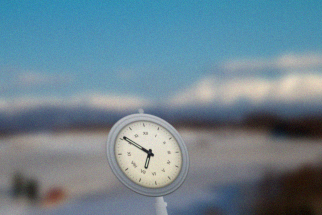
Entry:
6.51
